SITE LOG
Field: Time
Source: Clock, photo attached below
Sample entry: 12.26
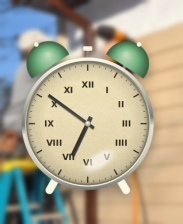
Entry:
6.51
